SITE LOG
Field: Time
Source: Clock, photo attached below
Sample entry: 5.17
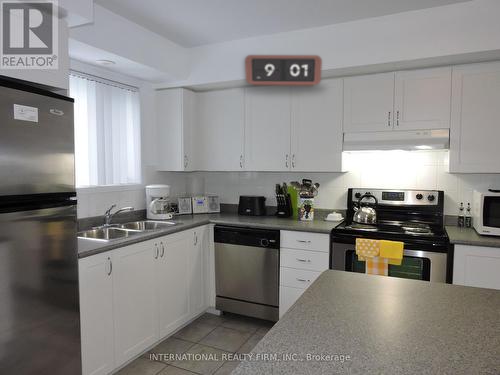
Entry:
9.01
